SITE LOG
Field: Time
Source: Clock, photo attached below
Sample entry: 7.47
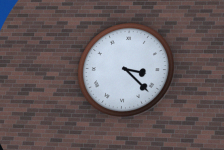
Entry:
3.22
